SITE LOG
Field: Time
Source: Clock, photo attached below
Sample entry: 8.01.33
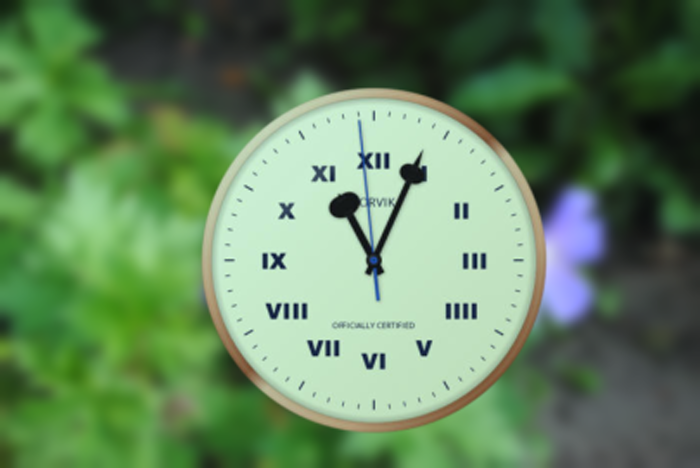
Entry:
11.03.59
